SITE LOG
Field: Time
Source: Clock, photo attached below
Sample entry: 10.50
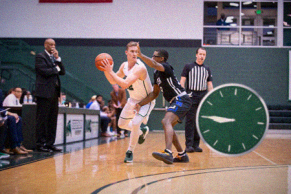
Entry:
8.45
